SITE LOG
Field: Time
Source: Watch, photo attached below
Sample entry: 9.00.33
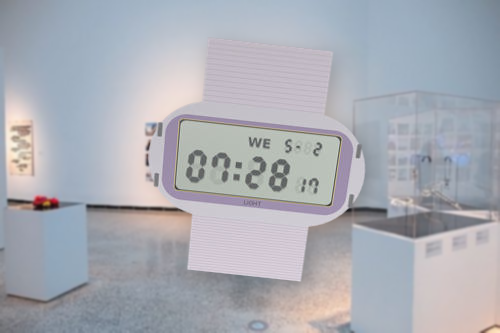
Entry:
7.28.17
